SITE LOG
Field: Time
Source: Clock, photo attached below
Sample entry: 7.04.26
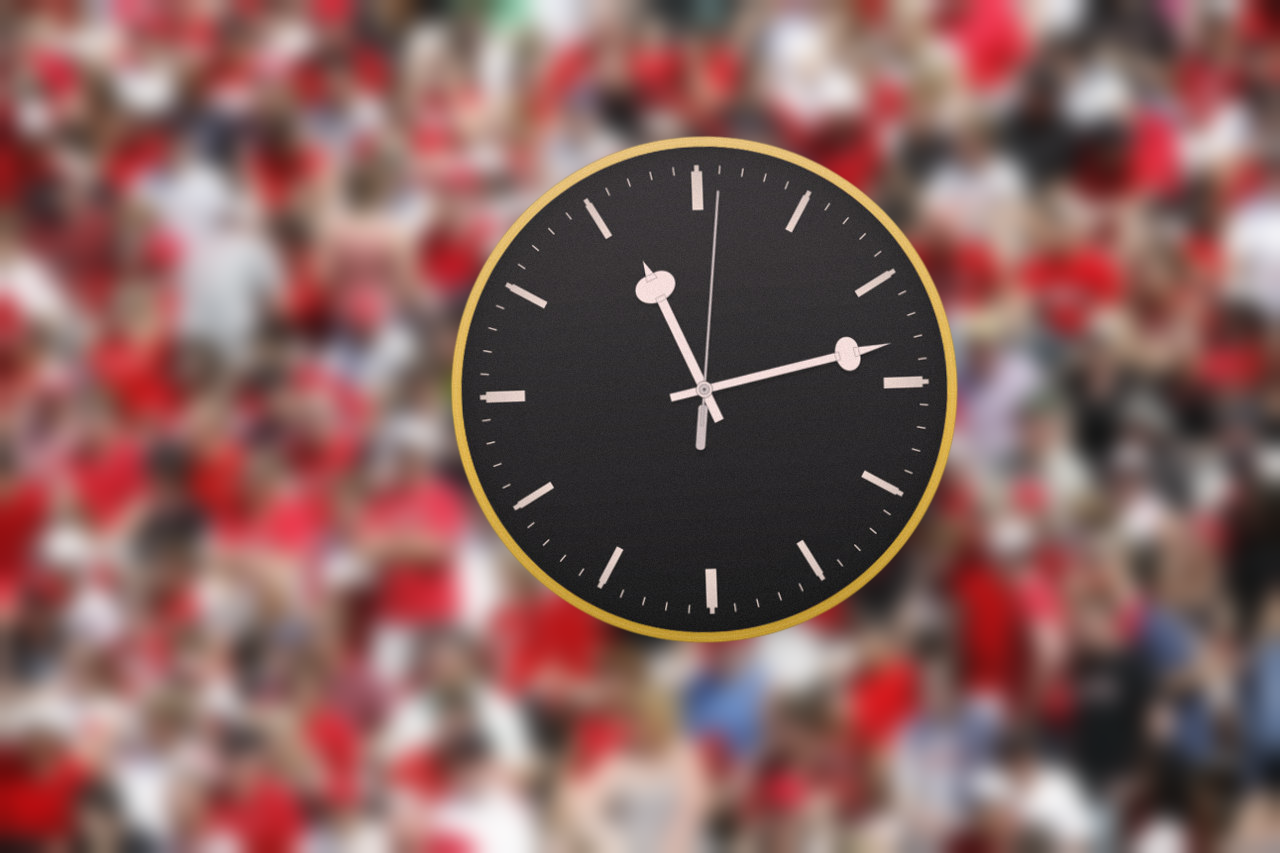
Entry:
11.13.01
